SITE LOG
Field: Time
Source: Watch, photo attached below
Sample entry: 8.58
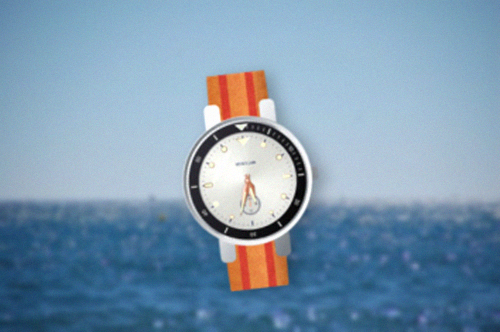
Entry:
5.33
